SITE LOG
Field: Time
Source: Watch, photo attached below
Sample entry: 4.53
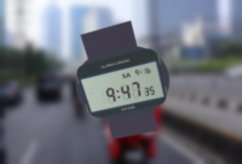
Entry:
9.47
